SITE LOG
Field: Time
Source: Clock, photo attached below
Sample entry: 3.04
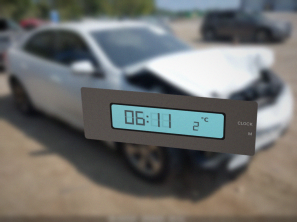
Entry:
6.11
